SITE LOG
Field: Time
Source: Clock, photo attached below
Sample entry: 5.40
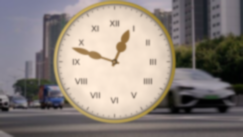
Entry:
12.48
